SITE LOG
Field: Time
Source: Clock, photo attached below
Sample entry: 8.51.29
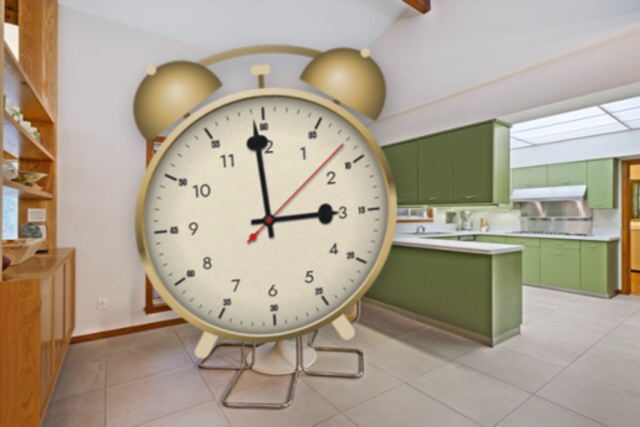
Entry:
2.59.08
